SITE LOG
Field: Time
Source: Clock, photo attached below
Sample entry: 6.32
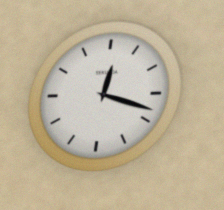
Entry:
12.18
